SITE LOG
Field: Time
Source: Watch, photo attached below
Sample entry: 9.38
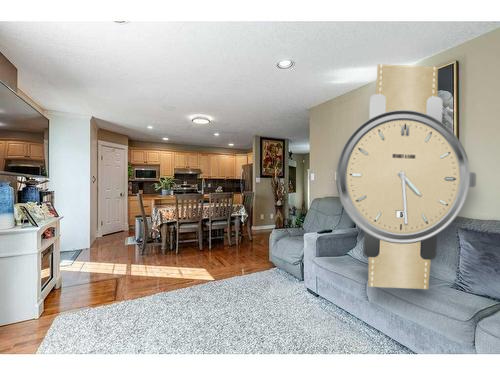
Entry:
4.29
